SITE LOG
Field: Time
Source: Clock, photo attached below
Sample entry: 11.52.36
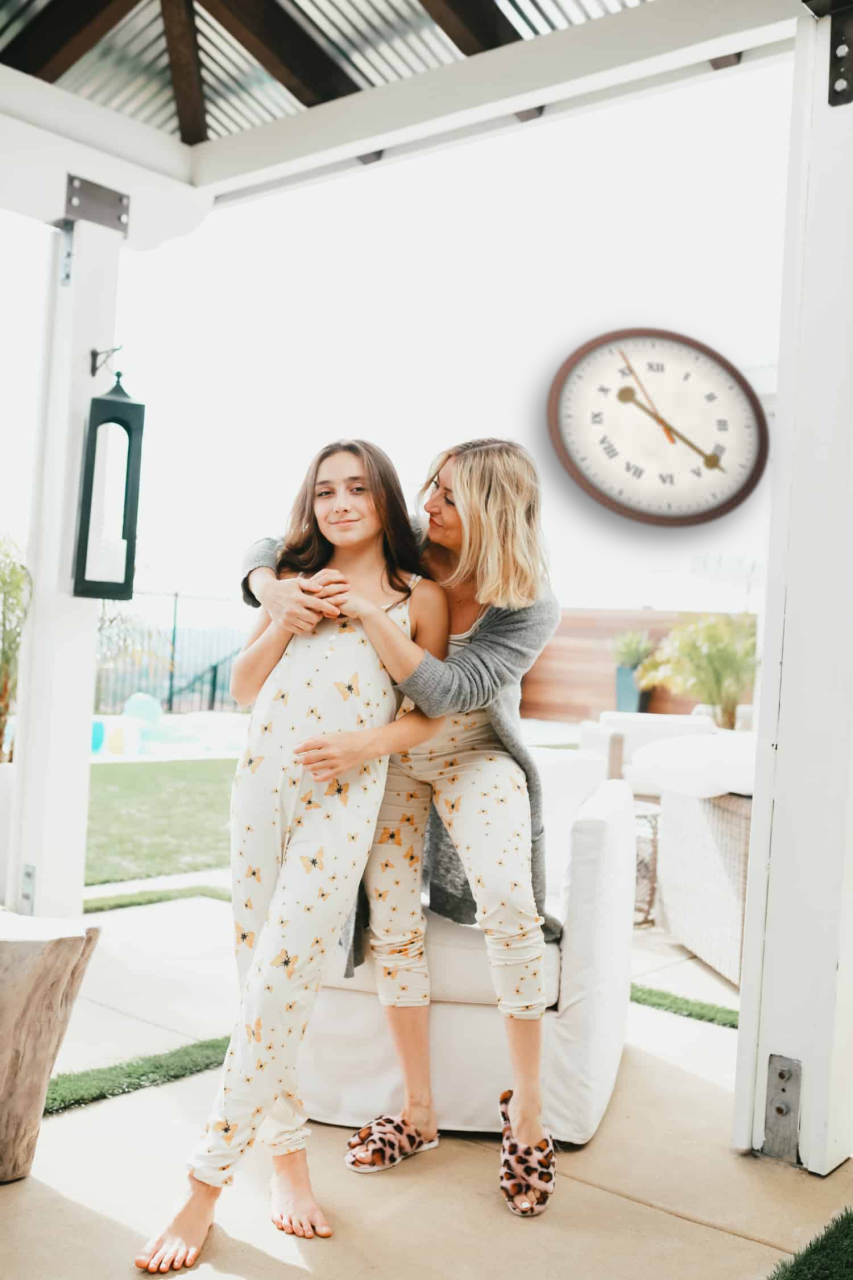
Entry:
10.21.56
